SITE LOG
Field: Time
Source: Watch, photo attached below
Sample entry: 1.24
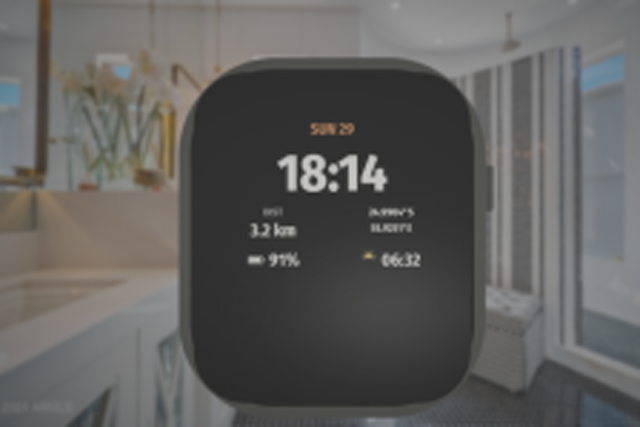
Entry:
18.14
